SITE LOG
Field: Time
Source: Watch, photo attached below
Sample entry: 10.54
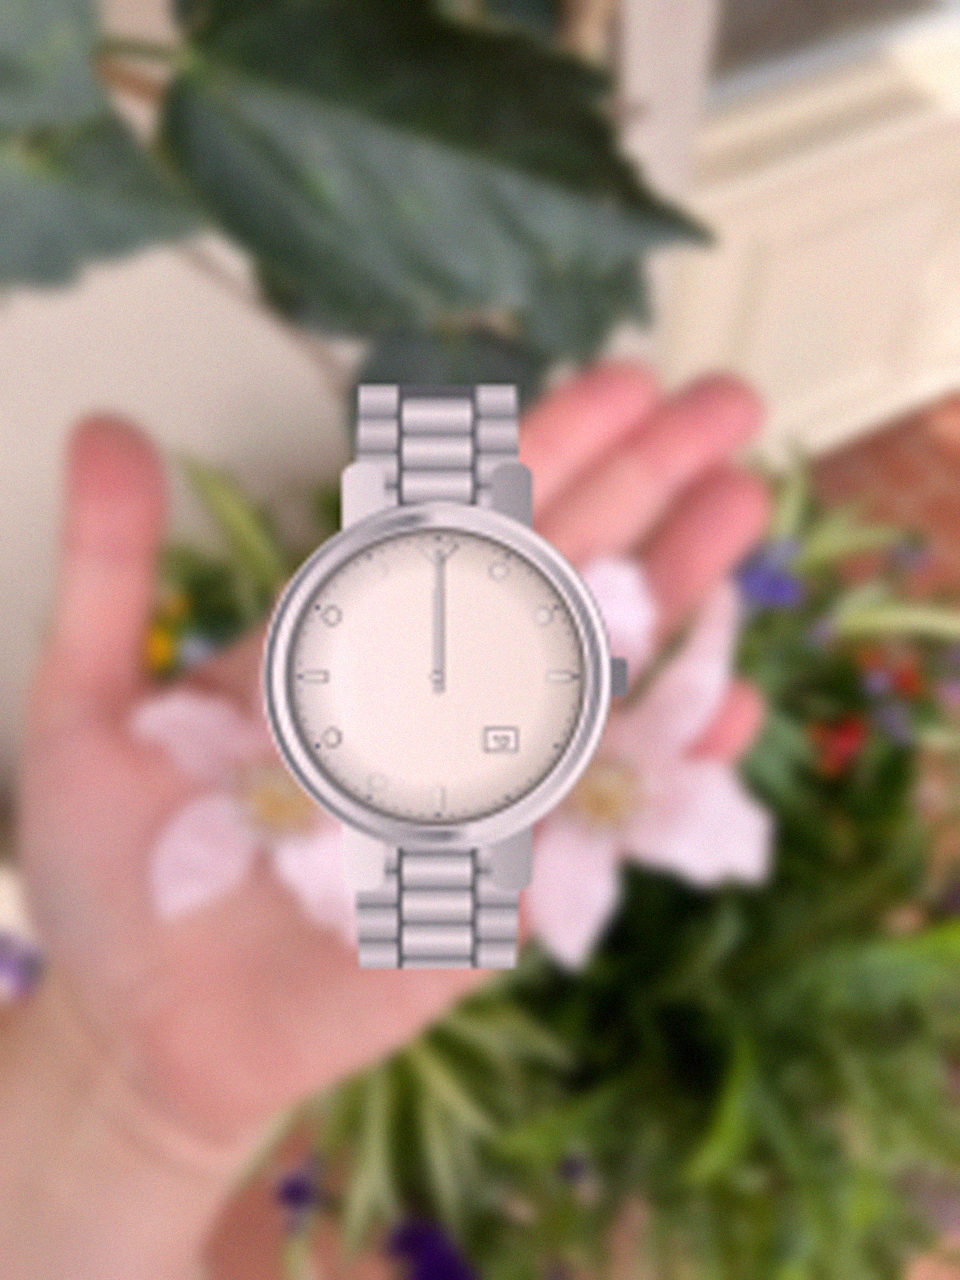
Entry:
12.00
